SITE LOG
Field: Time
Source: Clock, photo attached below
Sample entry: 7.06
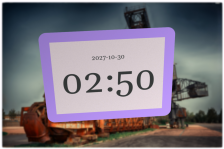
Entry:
2.50
